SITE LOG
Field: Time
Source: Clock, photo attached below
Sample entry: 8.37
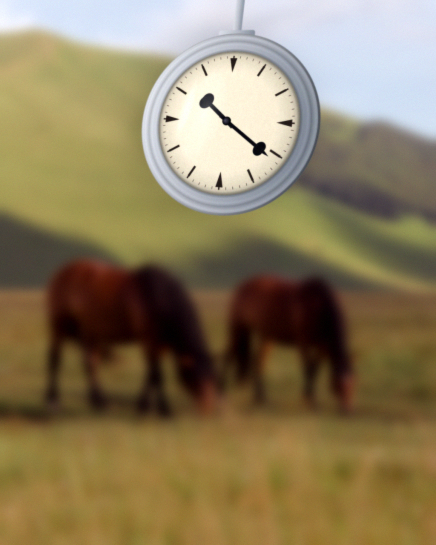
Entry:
10.21
